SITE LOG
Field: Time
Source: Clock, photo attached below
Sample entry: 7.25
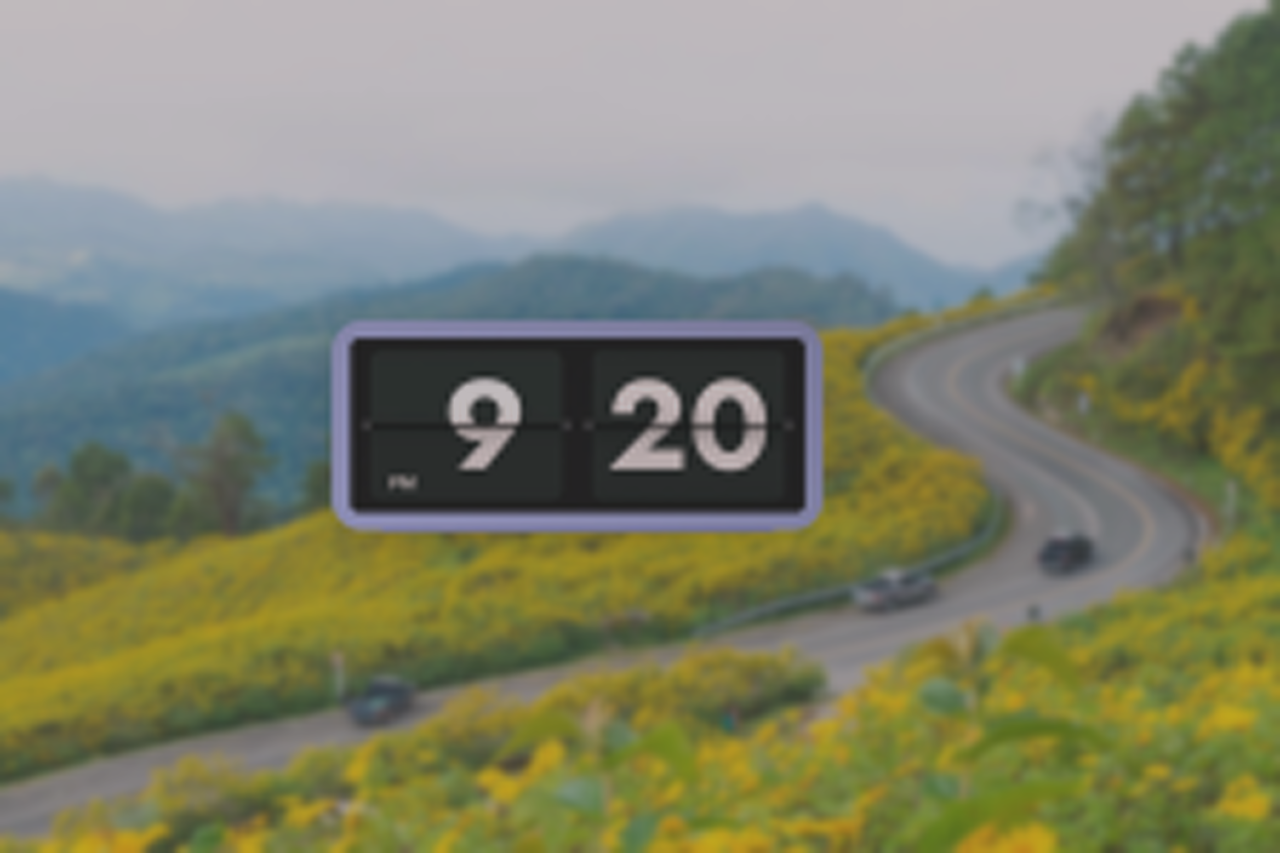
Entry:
9.20
